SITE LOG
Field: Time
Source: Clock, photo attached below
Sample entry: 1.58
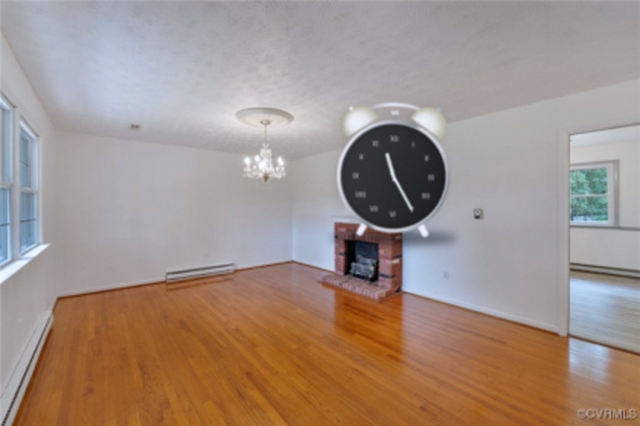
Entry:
11.25
